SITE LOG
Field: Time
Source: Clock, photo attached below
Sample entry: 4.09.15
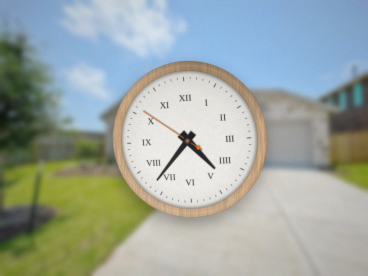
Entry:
4.36.51
